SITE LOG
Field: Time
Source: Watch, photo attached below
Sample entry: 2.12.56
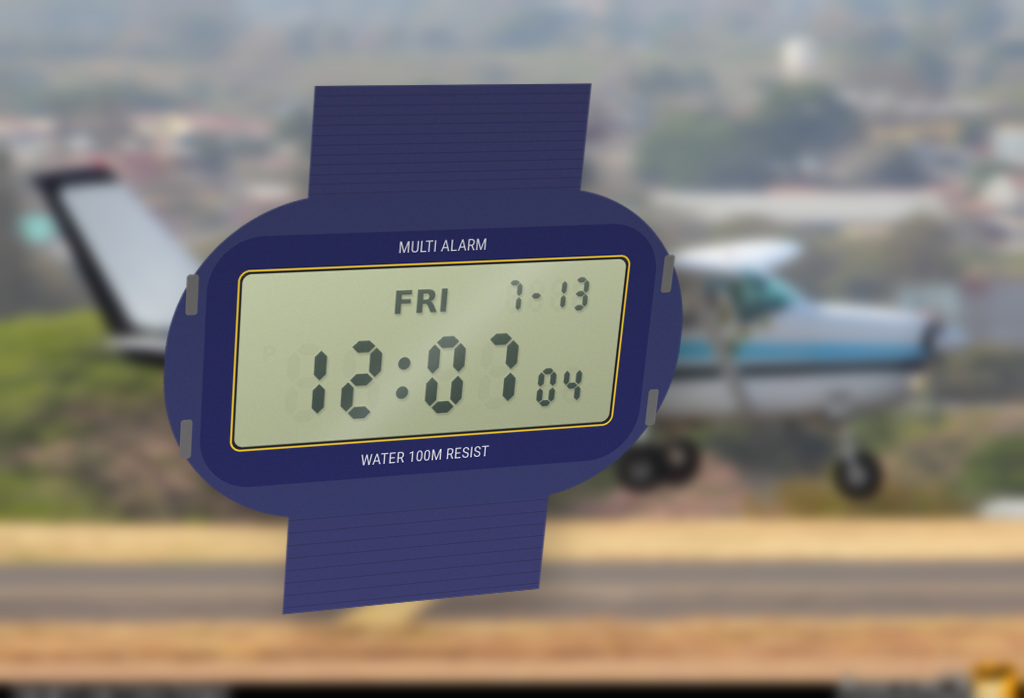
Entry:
12.07.04
